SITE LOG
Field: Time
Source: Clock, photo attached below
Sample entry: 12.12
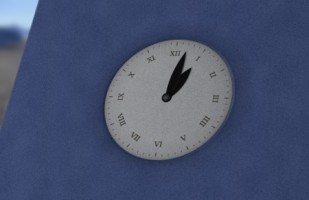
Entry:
1.02
